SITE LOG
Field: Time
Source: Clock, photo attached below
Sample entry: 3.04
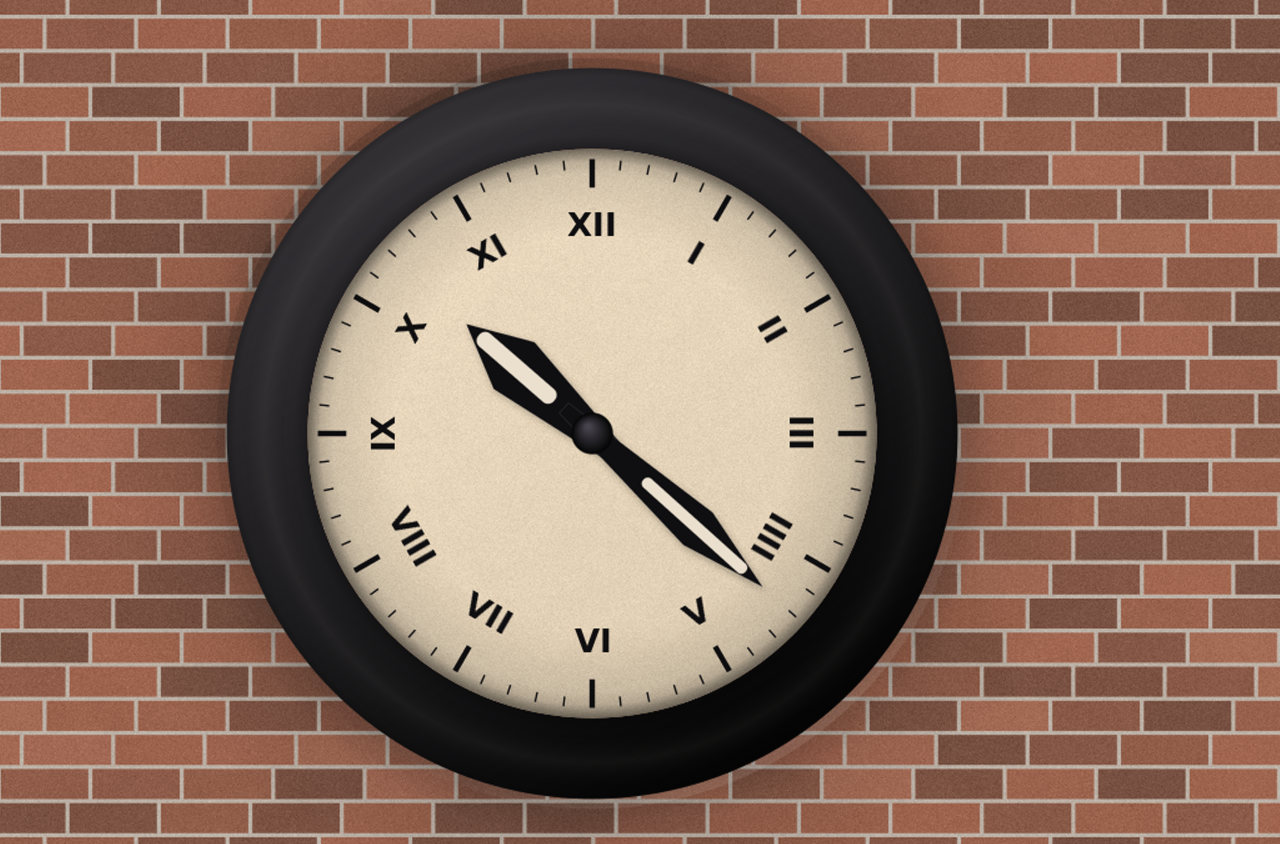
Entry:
10.22
